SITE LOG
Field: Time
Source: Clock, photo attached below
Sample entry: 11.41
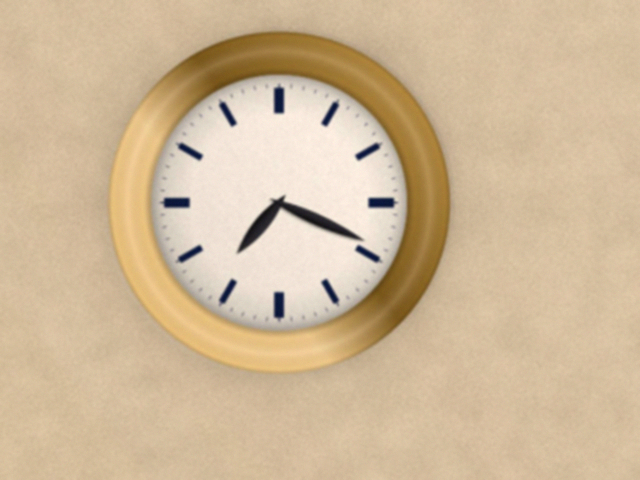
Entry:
7.19
